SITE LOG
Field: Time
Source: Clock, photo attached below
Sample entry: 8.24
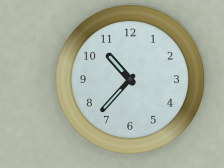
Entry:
10.37
